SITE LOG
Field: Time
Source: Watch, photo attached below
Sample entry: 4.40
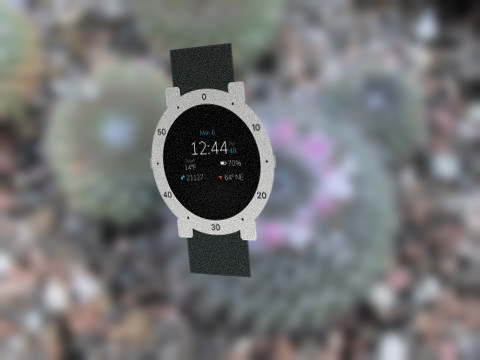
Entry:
12.44
